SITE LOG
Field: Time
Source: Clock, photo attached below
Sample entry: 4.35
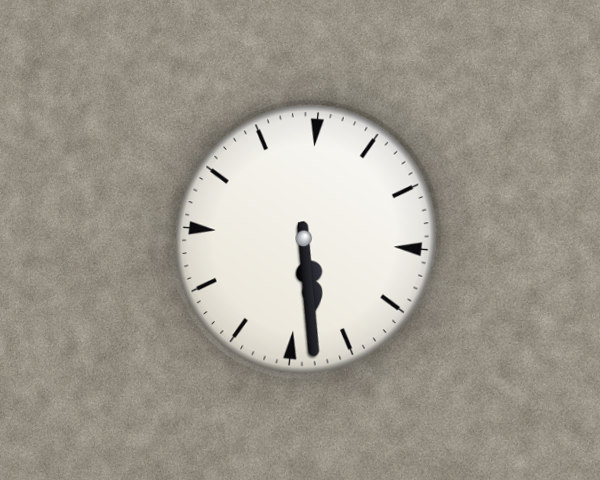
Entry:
5.28
